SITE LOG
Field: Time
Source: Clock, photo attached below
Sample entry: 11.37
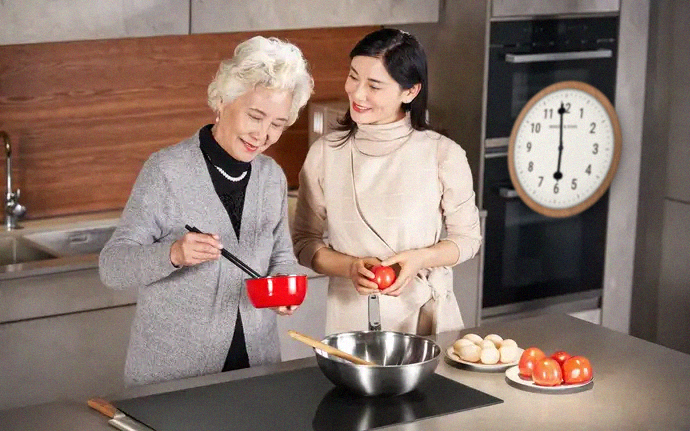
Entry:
5.59
